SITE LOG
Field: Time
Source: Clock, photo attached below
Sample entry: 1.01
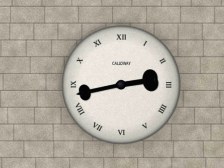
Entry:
2.43
